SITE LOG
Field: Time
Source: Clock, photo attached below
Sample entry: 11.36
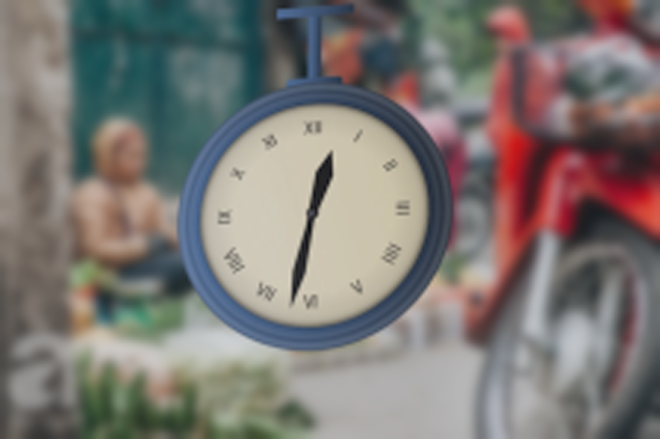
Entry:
12.32
